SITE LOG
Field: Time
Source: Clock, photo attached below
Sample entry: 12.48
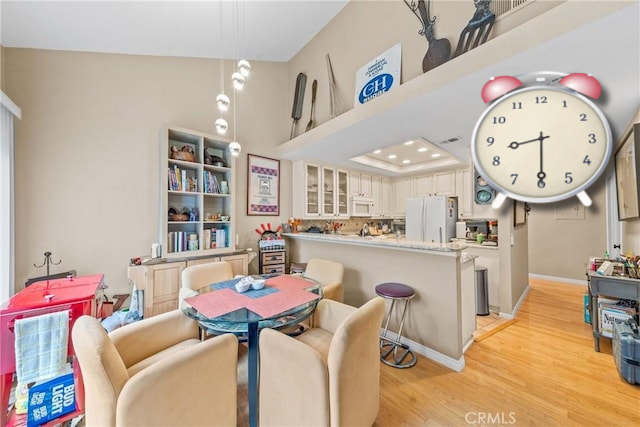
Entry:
8.30
